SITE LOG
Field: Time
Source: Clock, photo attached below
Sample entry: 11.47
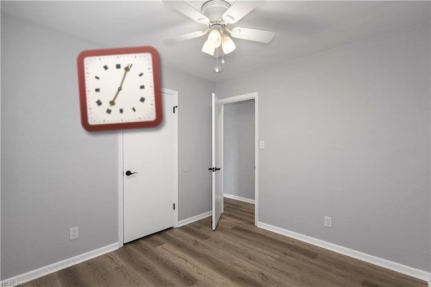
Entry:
7.04
